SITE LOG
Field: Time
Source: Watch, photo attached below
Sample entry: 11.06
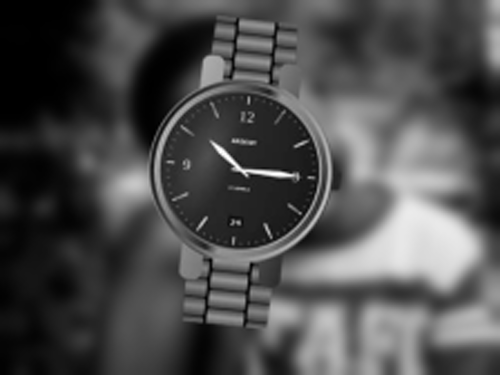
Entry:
10.15
